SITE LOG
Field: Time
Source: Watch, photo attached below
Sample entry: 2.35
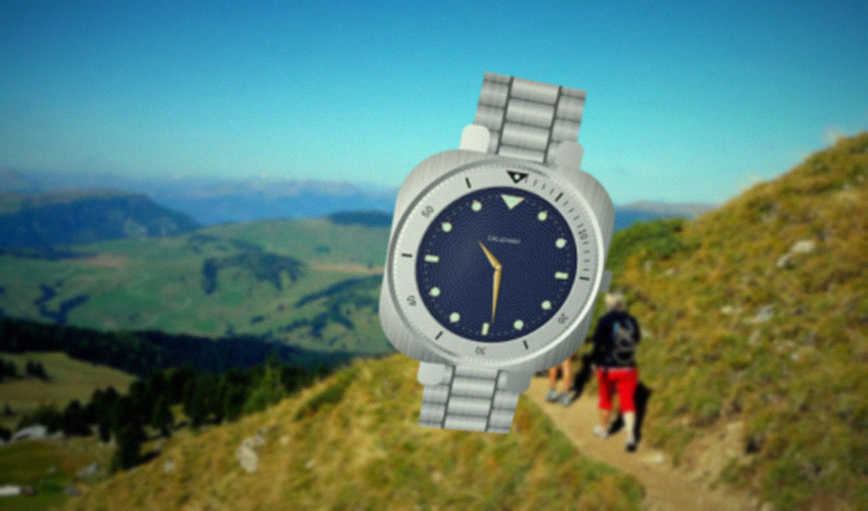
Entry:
10.29
